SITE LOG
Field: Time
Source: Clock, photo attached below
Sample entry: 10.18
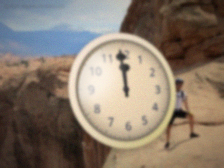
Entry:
11.59
